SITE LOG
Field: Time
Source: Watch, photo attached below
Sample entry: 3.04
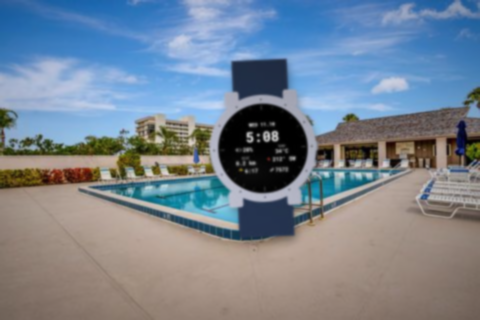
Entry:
5.08
